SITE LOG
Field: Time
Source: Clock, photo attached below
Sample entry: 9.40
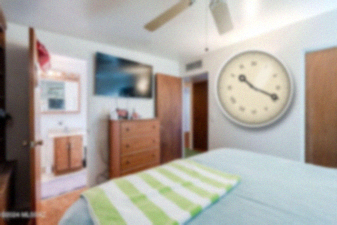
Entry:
10.19
